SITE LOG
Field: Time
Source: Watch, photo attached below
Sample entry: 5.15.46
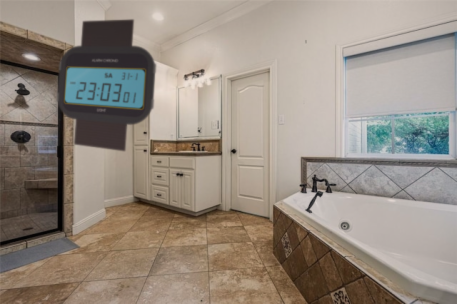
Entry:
23.03.01
